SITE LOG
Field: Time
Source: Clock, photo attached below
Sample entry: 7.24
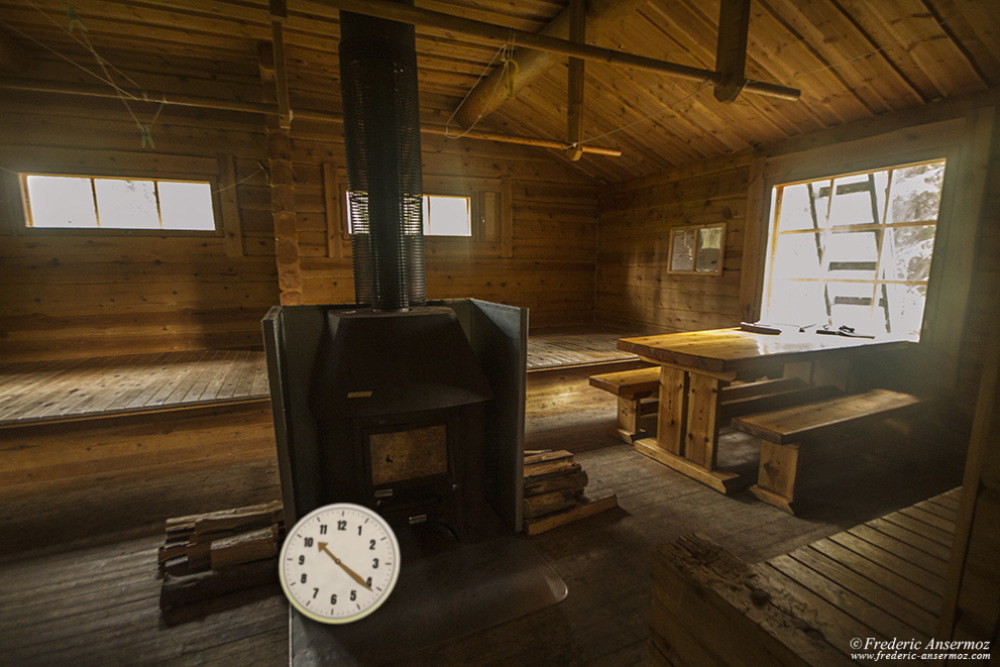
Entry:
10.21
